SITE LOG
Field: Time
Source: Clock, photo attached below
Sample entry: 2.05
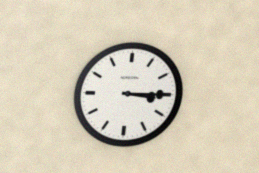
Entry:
3.15
